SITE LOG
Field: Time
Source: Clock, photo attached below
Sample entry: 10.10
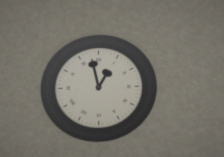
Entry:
12.58
